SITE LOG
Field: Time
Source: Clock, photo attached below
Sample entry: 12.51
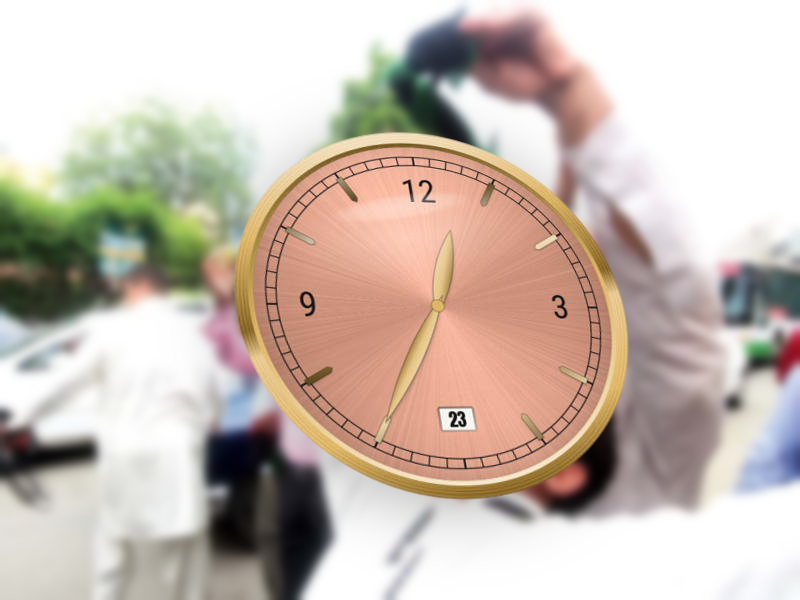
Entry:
12.35
